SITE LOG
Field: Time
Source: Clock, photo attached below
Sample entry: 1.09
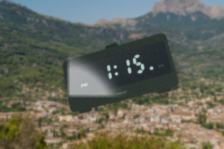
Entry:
1.15
